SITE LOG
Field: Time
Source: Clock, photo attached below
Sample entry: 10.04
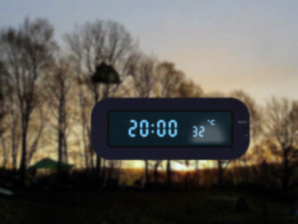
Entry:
20.00
